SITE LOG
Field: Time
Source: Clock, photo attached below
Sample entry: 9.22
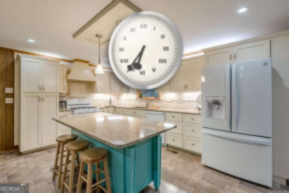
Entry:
6.36
